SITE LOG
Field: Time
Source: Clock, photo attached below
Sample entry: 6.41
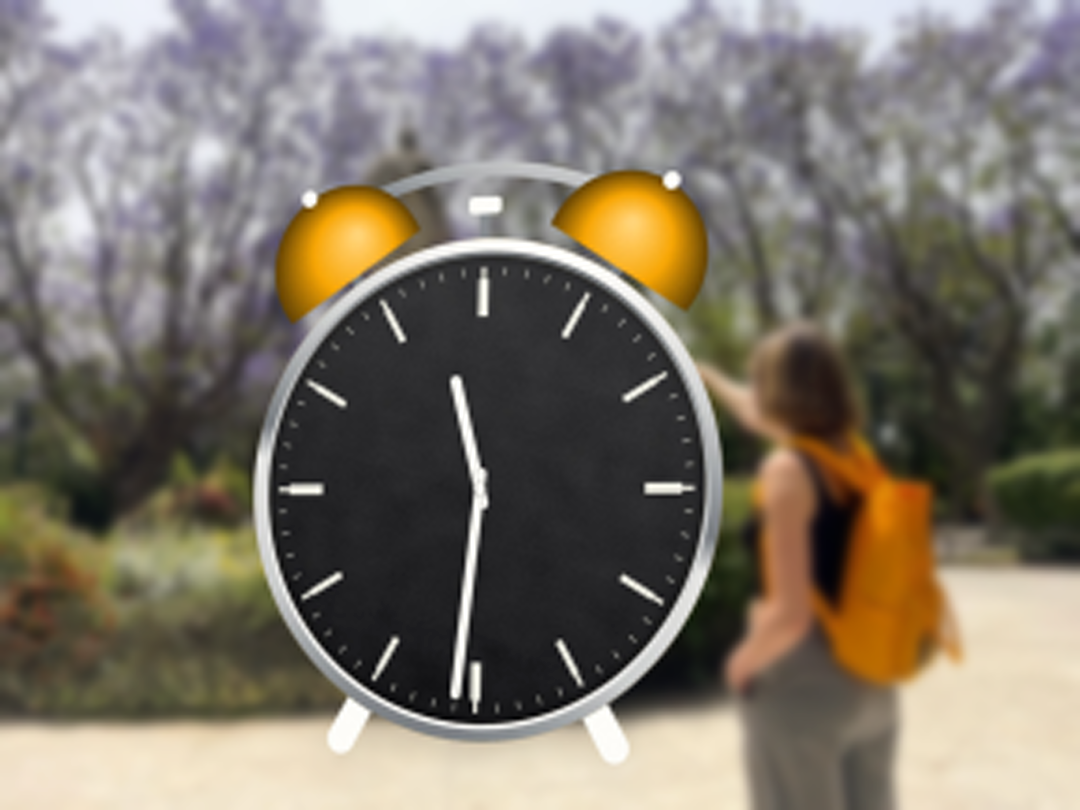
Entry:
11.31
